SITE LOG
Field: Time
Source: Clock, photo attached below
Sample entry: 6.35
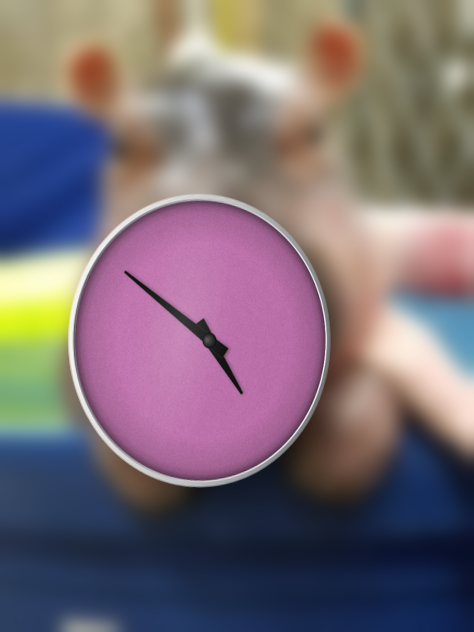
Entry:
4.51
